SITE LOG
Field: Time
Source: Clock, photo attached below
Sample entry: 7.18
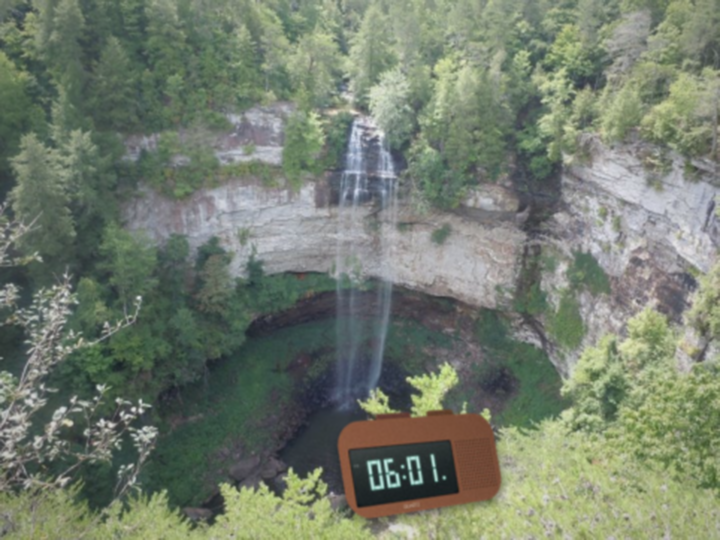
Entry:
6.01
